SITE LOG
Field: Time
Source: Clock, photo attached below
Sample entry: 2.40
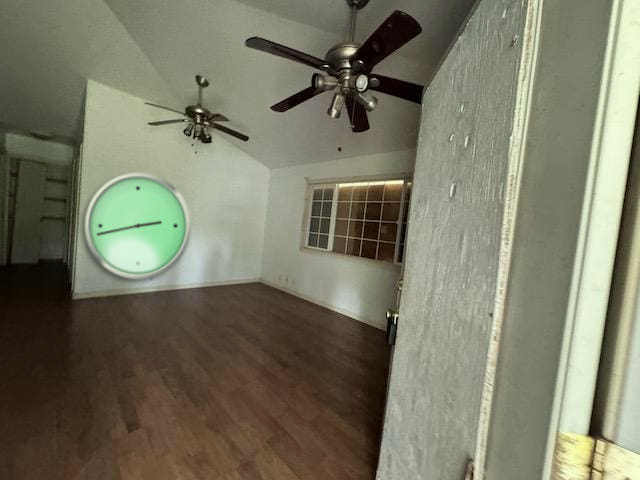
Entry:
2.43
